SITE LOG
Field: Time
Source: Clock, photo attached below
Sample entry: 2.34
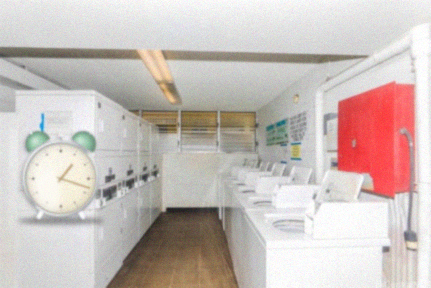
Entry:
1.18
